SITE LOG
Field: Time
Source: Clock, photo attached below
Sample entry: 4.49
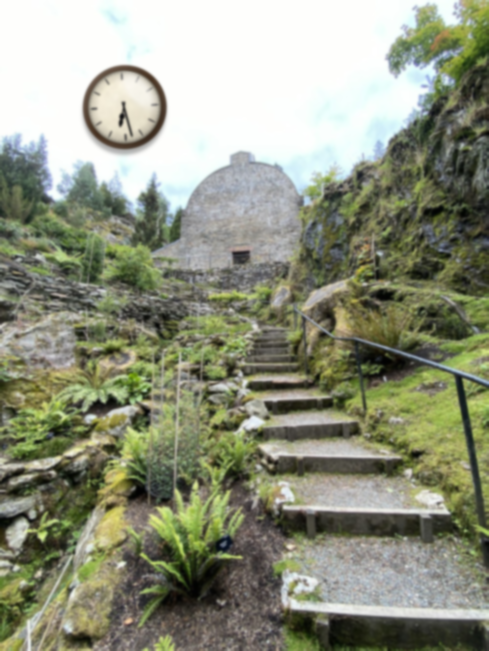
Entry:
6.28
